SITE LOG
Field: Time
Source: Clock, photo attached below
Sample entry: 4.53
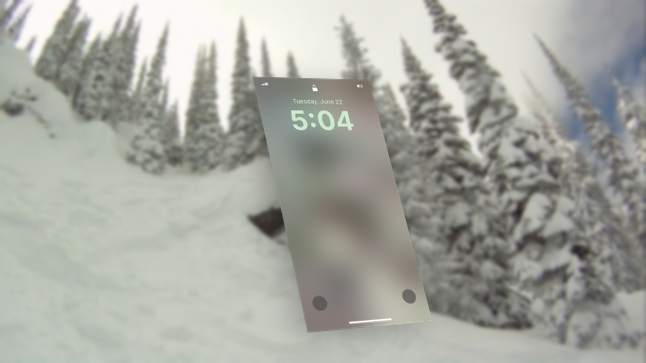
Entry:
5.04
